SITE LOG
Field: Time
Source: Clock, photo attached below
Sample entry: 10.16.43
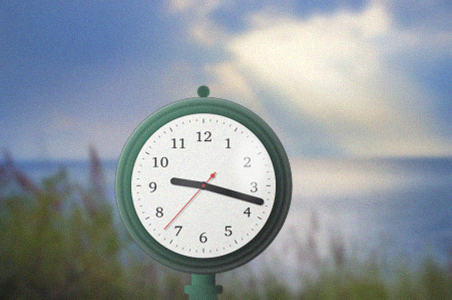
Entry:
9.17.37
